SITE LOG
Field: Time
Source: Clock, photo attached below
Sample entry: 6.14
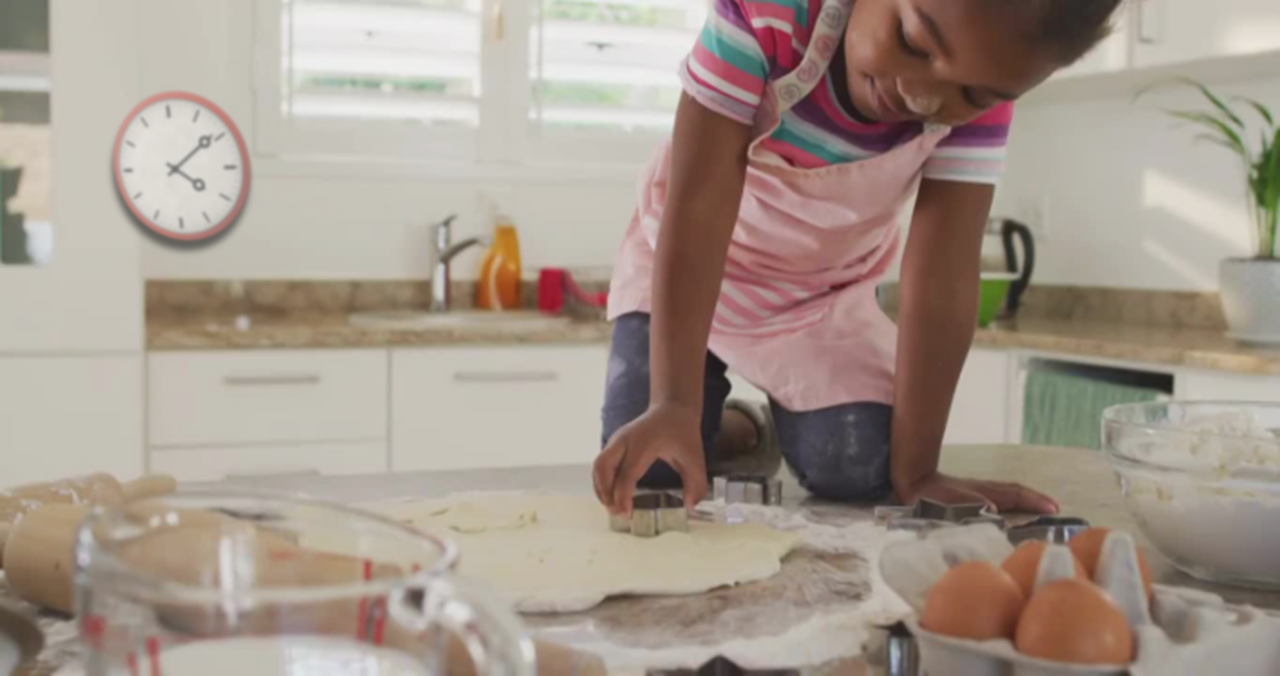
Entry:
4.09
